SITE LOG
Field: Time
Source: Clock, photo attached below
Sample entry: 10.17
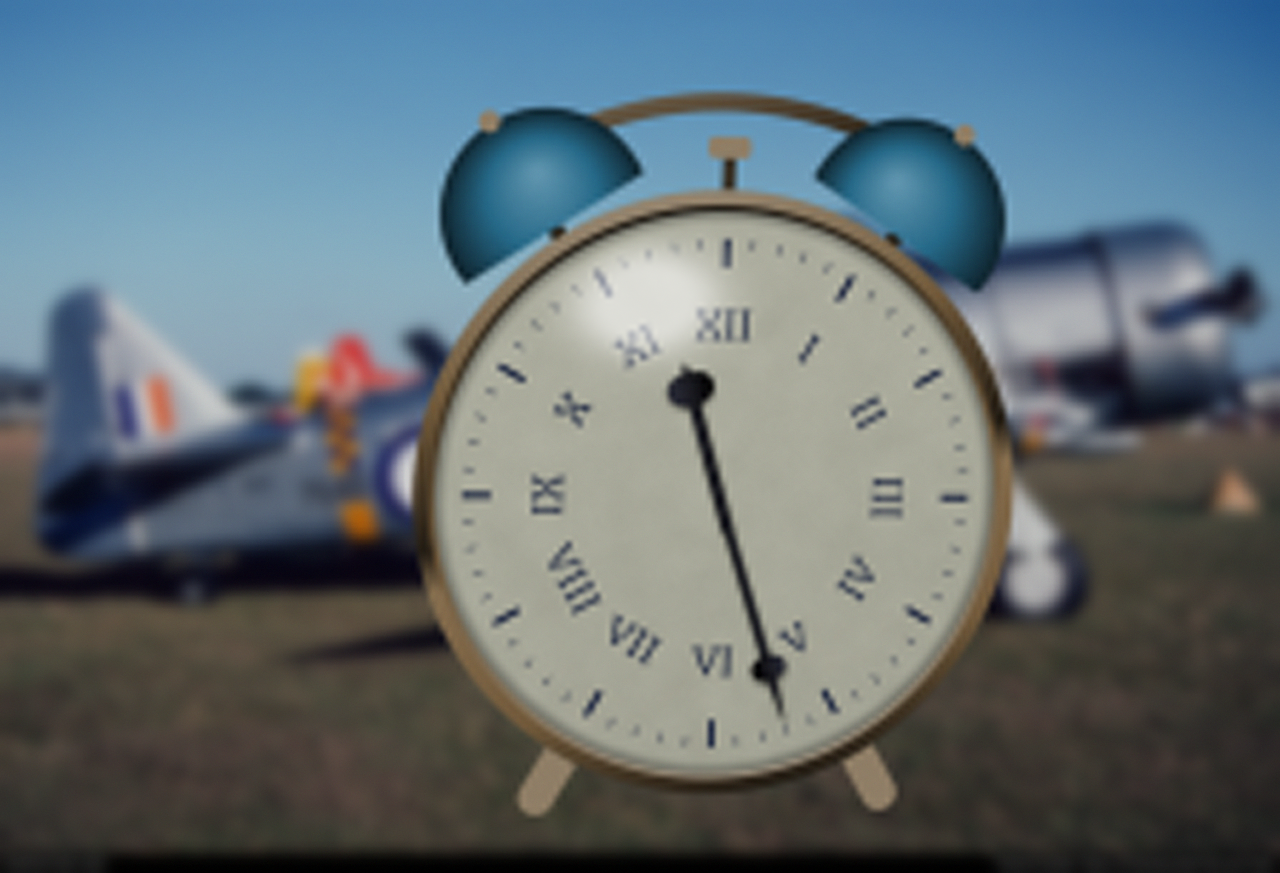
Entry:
11.27
